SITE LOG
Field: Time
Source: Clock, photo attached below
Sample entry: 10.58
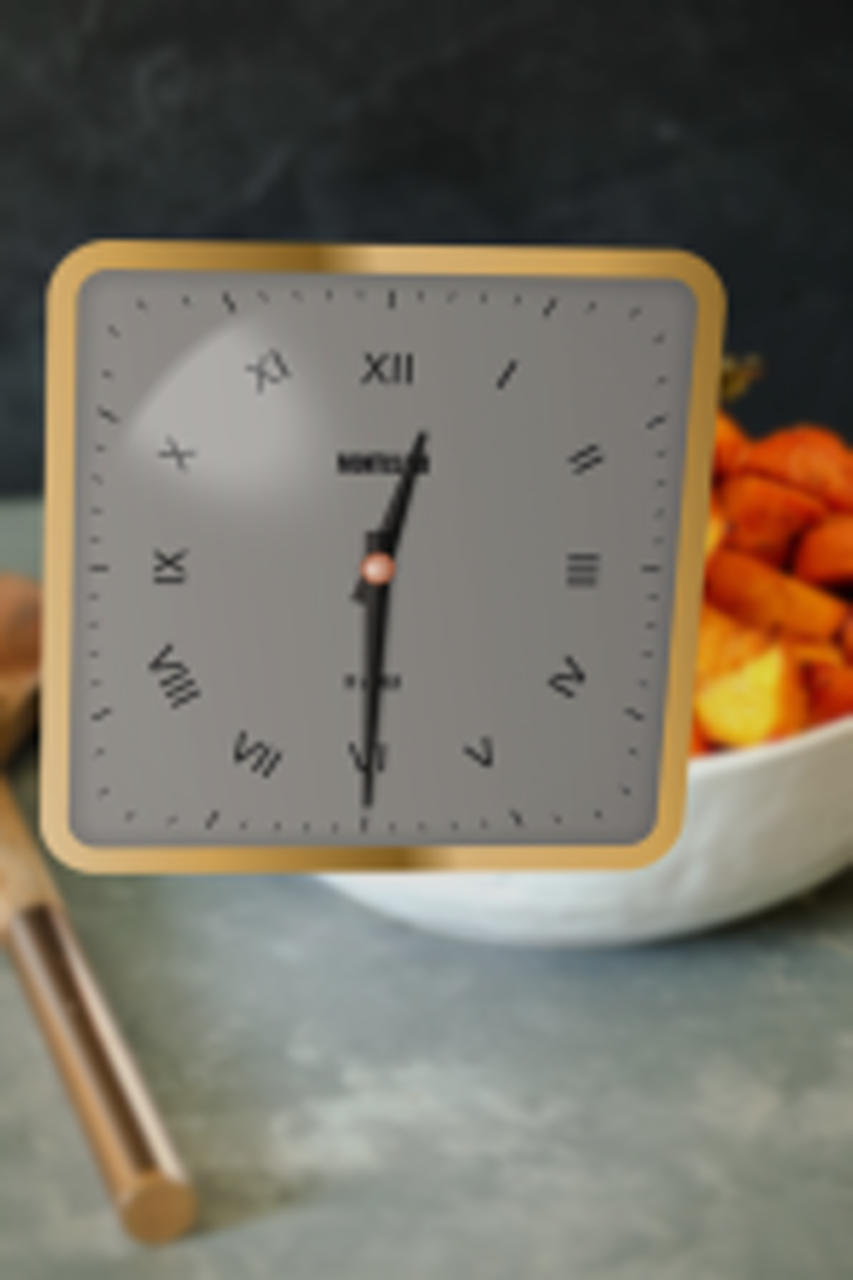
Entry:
12.30
